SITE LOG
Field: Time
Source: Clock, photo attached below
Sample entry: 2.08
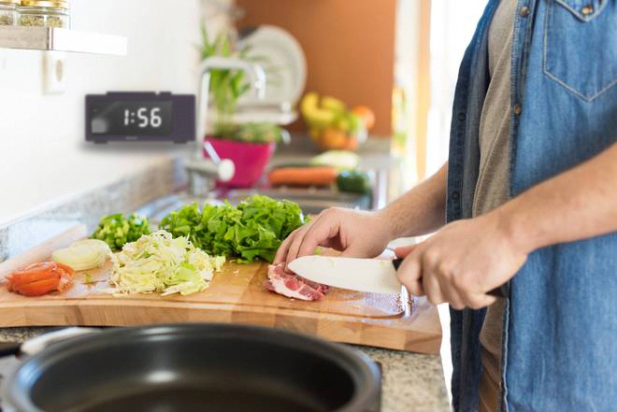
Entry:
1.56
